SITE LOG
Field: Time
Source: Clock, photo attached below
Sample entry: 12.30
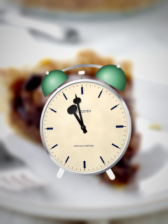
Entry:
10.58
